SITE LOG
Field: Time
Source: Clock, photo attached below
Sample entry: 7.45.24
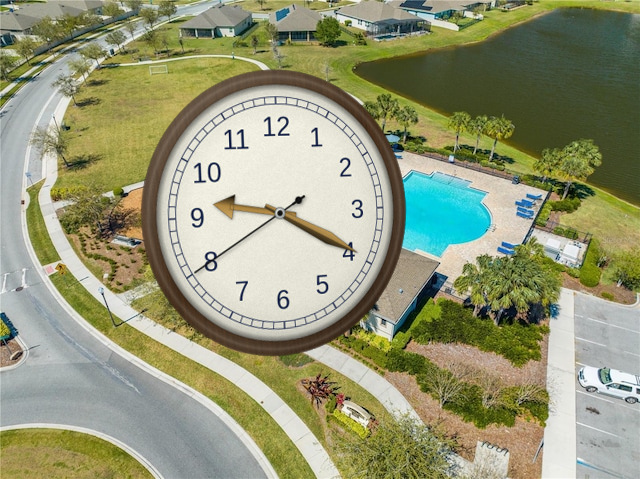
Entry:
9.19.40
